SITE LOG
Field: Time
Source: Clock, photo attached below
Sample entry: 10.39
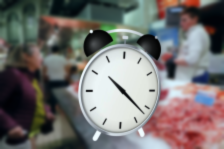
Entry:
10.22
